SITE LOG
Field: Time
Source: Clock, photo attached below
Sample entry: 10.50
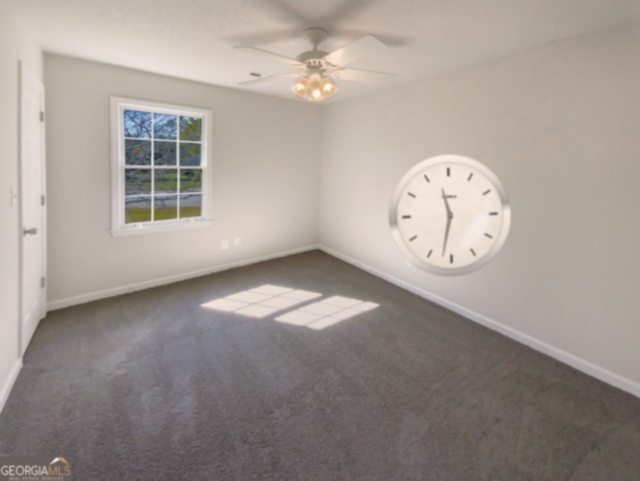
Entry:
11.32
